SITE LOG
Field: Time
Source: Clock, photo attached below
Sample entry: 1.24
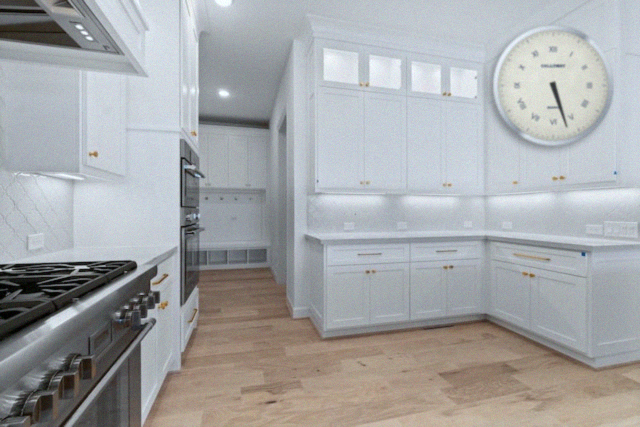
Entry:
5.27
